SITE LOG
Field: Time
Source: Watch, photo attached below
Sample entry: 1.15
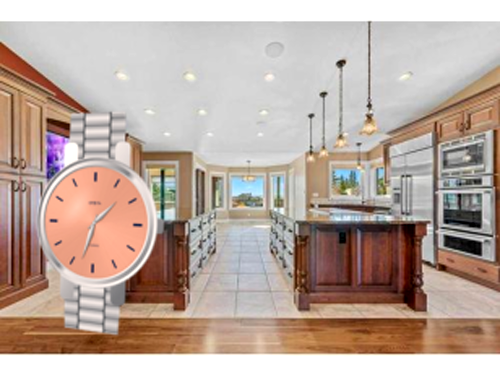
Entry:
1.33
